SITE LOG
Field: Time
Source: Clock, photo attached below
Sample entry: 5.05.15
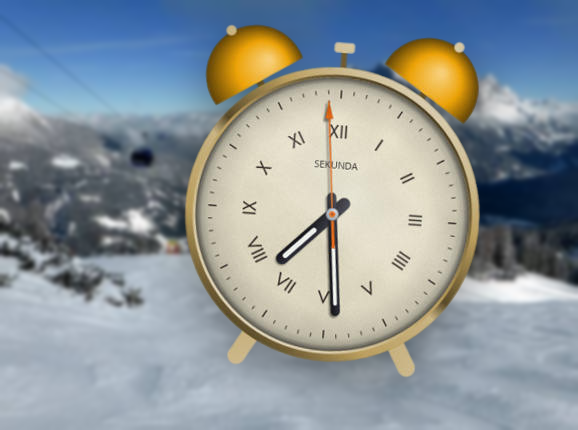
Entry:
7.28.59
